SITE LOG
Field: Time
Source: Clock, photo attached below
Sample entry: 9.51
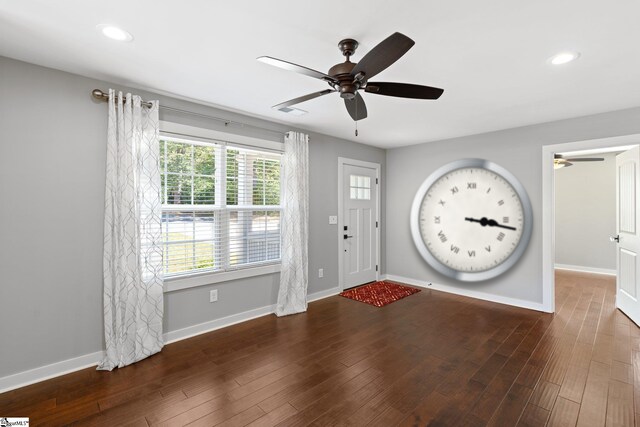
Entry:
3.17
